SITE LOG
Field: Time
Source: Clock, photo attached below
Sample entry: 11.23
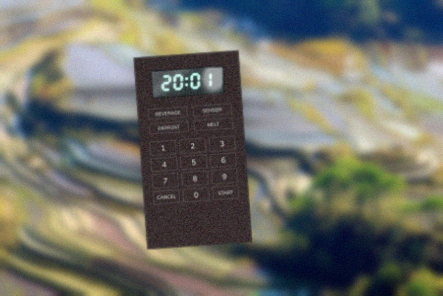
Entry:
20.01
